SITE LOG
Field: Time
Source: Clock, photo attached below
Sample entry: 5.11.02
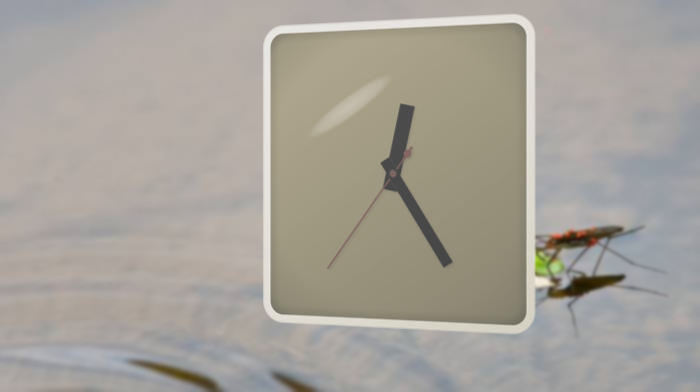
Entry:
12.24.36
